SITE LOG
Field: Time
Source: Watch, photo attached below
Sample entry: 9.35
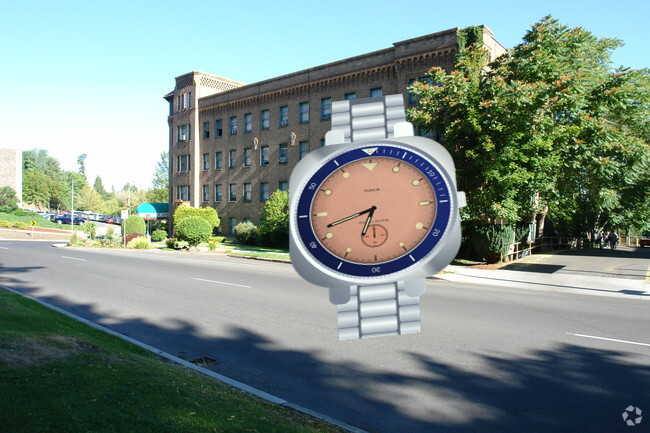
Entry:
6.42
